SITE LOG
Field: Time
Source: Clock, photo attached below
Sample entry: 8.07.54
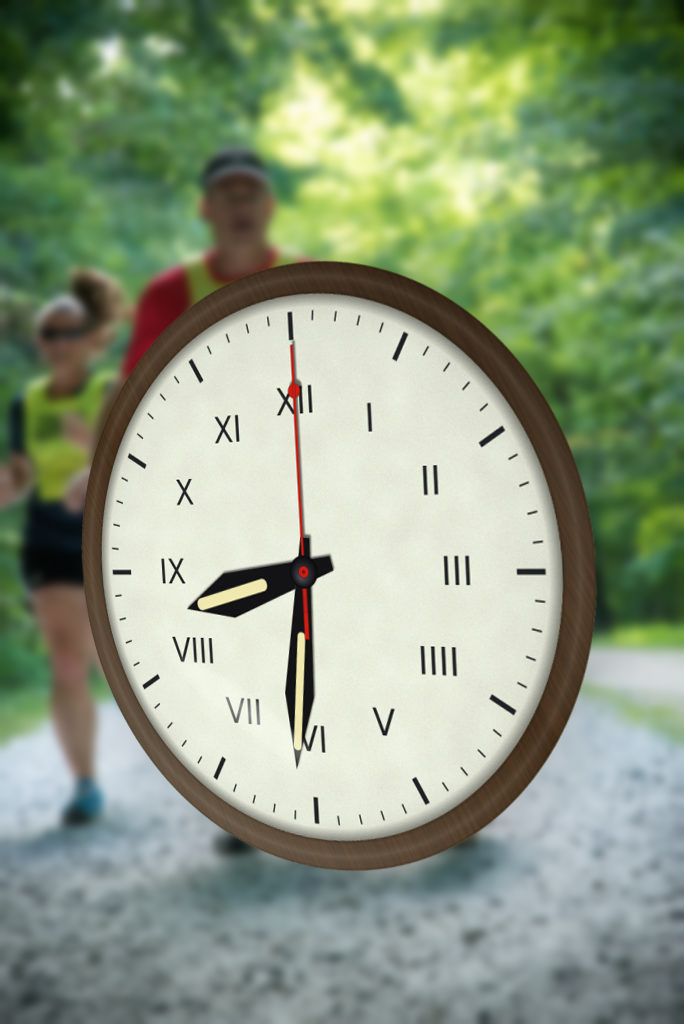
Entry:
8.31.00
